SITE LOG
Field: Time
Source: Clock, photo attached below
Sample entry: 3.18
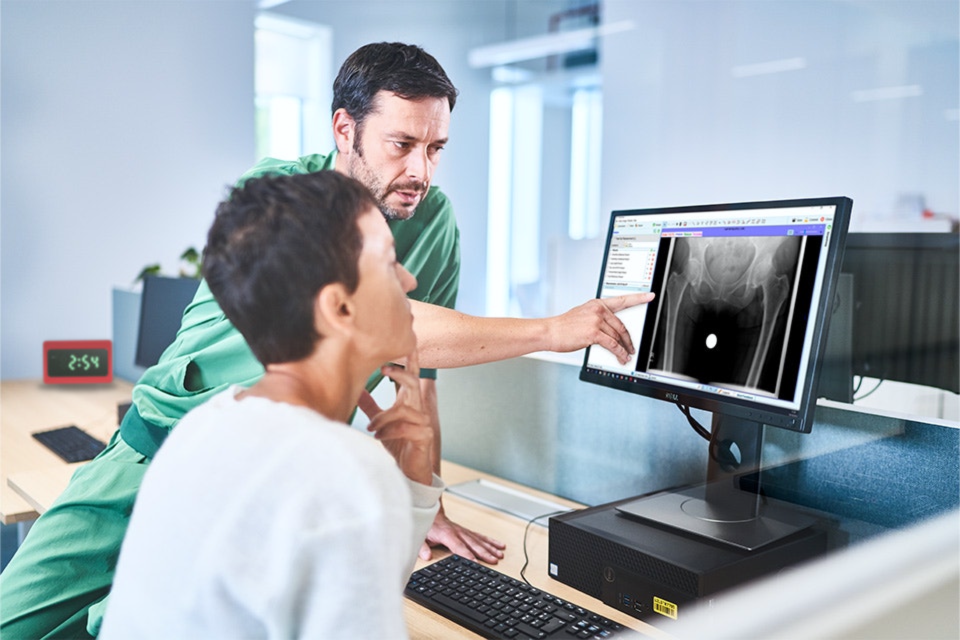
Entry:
2.54
